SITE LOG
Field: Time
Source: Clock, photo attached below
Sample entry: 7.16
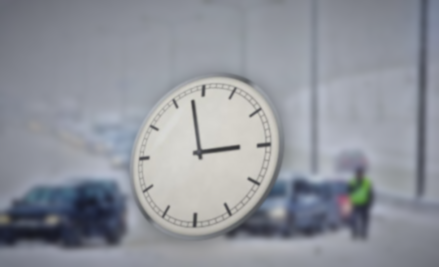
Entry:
2.58
